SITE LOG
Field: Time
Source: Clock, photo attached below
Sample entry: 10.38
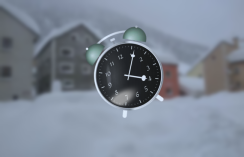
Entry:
4.06
